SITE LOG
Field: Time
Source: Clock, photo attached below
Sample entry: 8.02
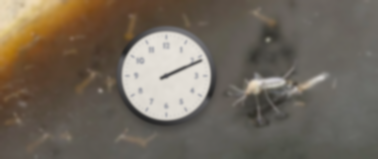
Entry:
2.11
